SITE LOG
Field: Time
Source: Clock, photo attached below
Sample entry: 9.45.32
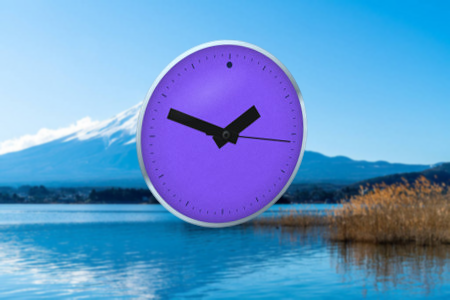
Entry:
1.48.16
